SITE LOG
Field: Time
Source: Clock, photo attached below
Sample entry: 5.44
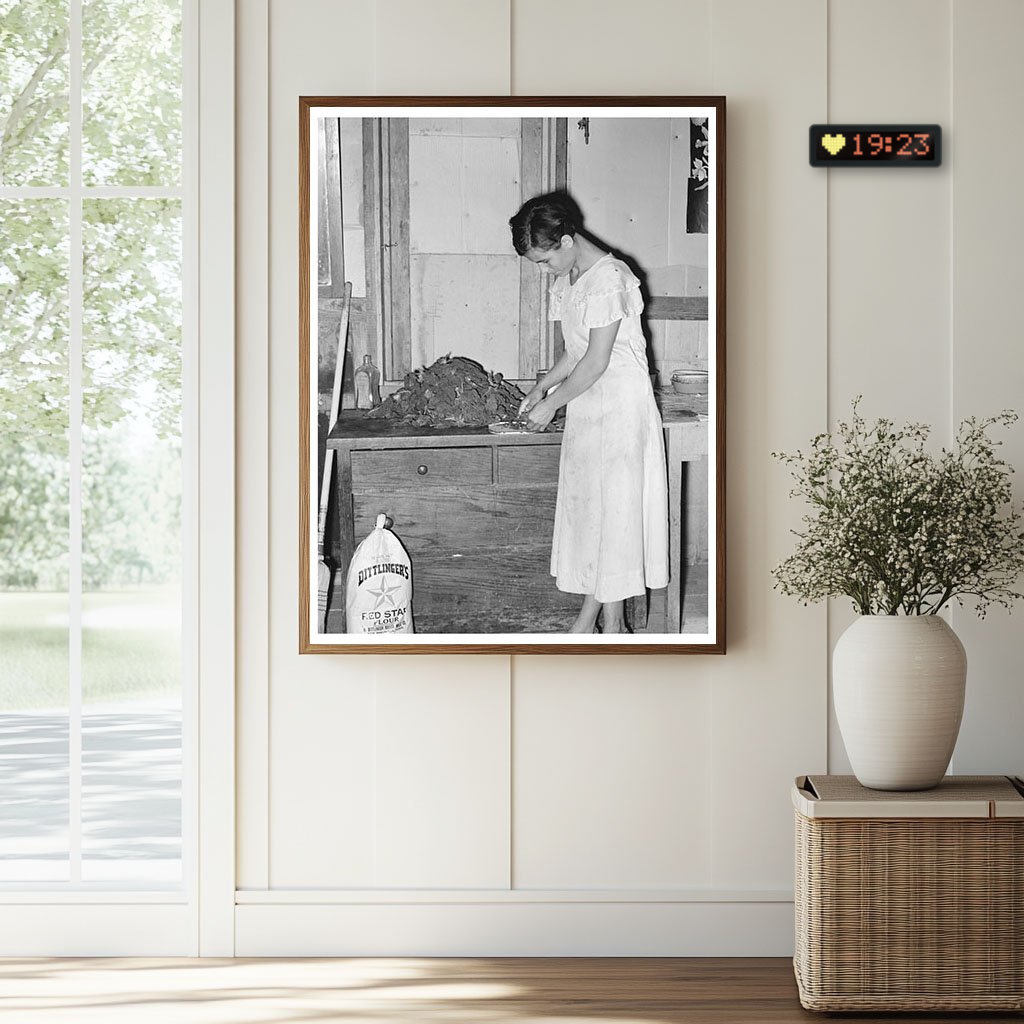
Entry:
19.23
